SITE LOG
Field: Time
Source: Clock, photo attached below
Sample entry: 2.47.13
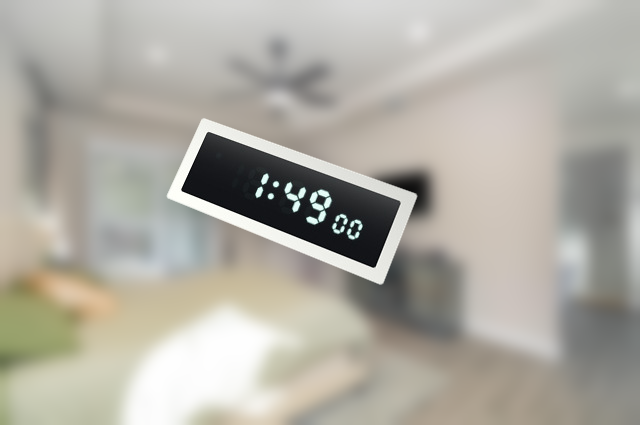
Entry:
1.49.00
